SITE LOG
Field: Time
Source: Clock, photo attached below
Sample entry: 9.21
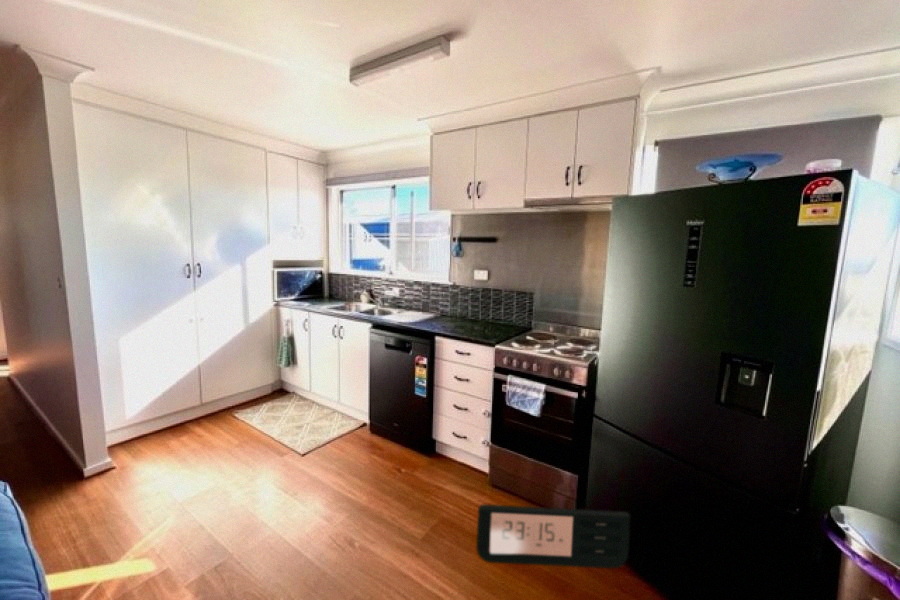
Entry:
23.15
